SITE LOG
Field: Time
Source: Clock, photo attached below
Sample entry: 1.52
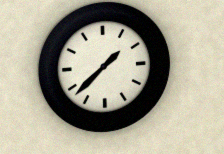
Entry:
1.38
